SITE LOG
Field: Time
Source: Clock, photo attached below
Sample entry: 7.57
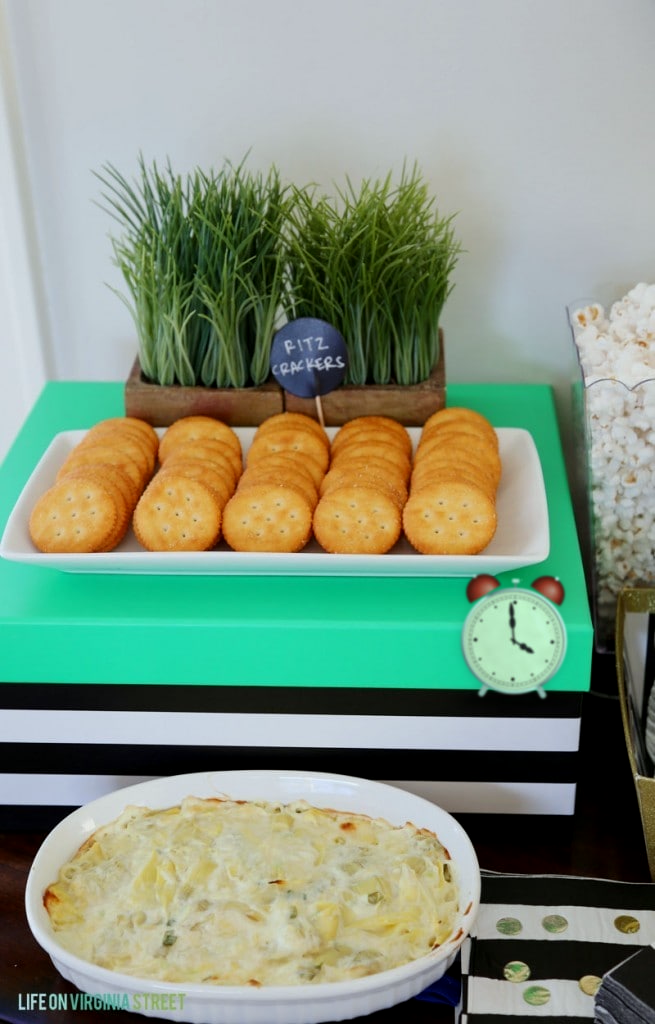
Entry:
3.59
